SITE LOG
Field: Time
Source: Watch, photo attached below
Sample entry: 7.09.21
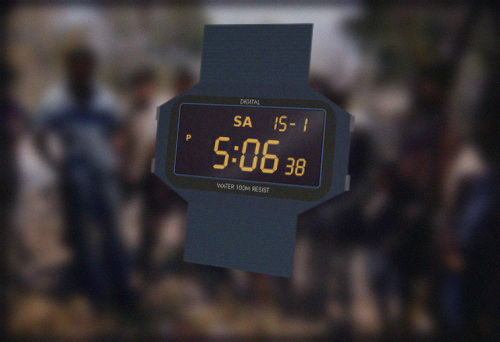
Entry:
5.06.38
